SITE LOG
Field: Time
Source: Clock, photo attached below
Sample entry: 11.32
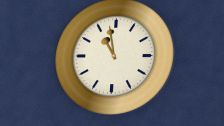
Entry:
10.58
